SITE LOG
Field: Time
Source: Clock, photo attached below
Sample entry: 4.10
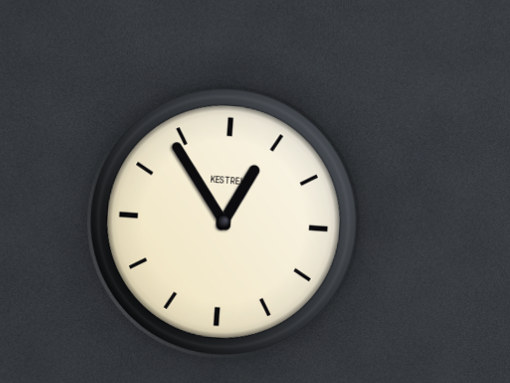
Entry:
12.54
